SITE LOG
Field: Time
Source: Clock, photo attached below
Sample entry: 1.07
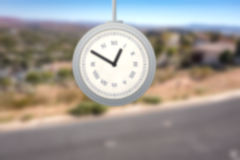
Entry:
12.50
